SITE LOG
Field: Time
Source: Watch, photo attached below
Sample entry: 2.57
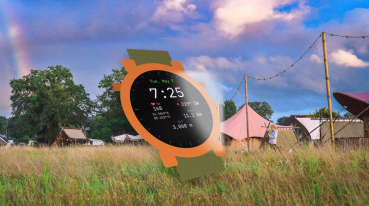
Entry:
7.25
